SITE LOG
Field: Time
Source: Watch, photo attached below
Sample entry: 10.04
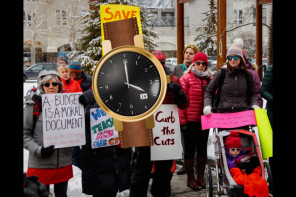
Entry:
4.00
